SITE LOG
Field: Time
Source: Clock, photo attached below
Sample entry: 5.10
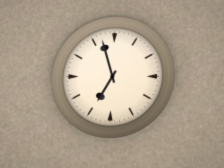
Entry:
6.57
